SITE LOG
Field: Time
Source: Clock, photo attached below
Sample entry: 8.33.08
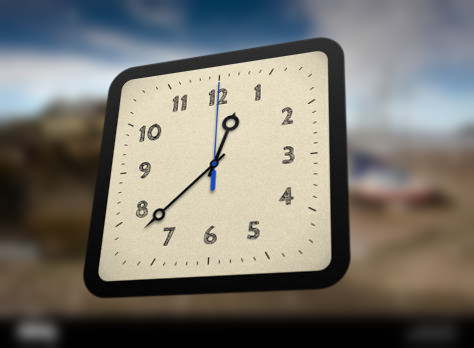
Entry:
12.38.00
